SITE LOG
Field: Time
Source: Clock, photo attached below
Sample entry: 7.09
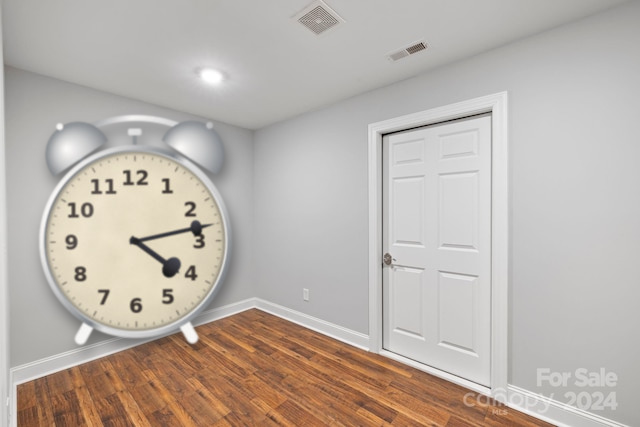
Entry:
4.13
